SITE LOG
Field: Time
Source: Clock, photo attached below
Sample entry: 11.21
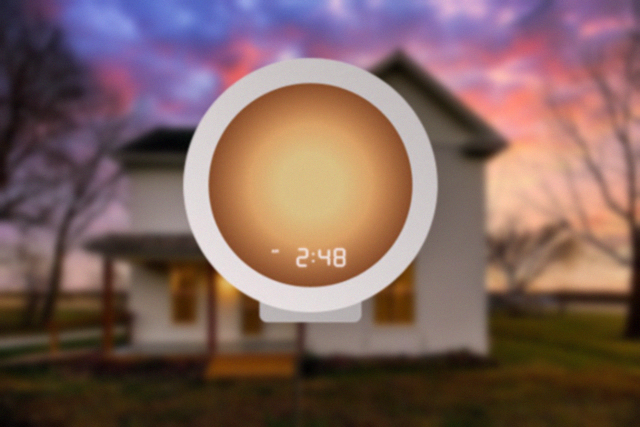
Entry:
2.48
